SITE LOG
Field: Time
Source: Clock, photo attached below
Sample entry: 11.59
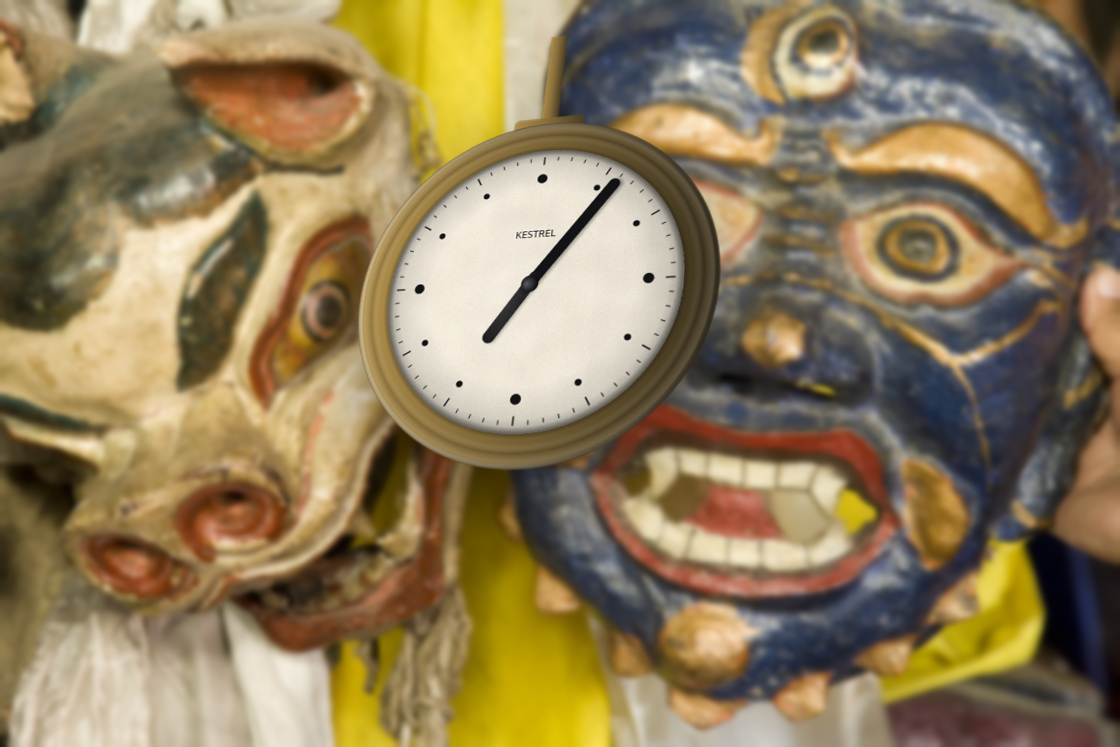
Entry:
7.06
